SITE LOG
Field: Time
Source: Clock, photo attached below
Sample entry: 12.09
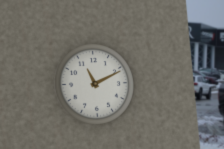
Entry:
11.11
